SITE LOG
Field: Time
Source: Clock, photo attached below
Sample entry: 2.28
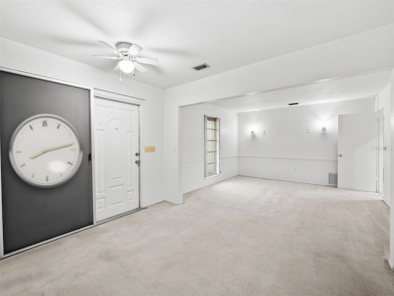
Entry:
8.13
